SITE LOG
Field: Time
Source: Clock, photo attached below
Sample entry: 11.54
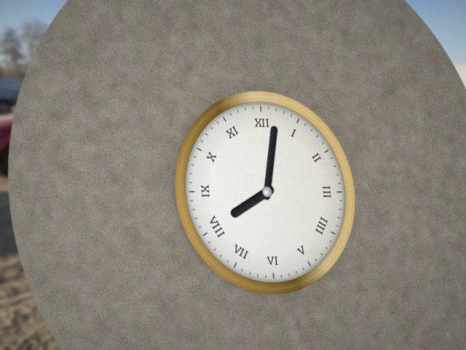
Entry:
8.02
